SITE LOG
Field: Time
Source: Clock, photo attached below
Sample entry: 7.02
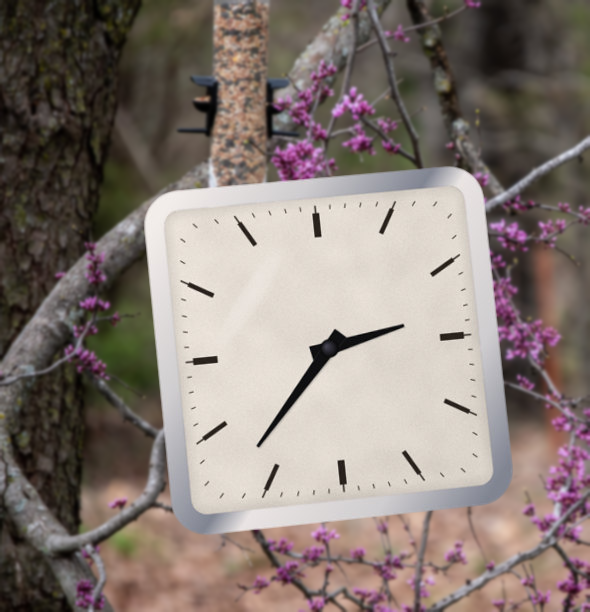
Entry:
2.37
